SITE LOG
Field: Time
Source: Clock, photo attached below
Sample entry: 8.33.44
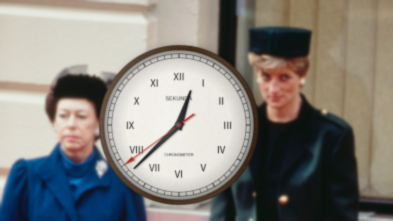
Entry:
12.37.39
